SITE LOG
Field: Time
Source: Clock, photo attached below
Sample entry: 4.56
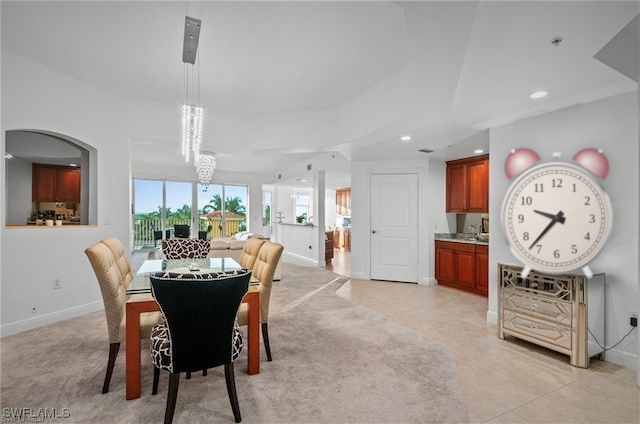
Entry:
9.37
